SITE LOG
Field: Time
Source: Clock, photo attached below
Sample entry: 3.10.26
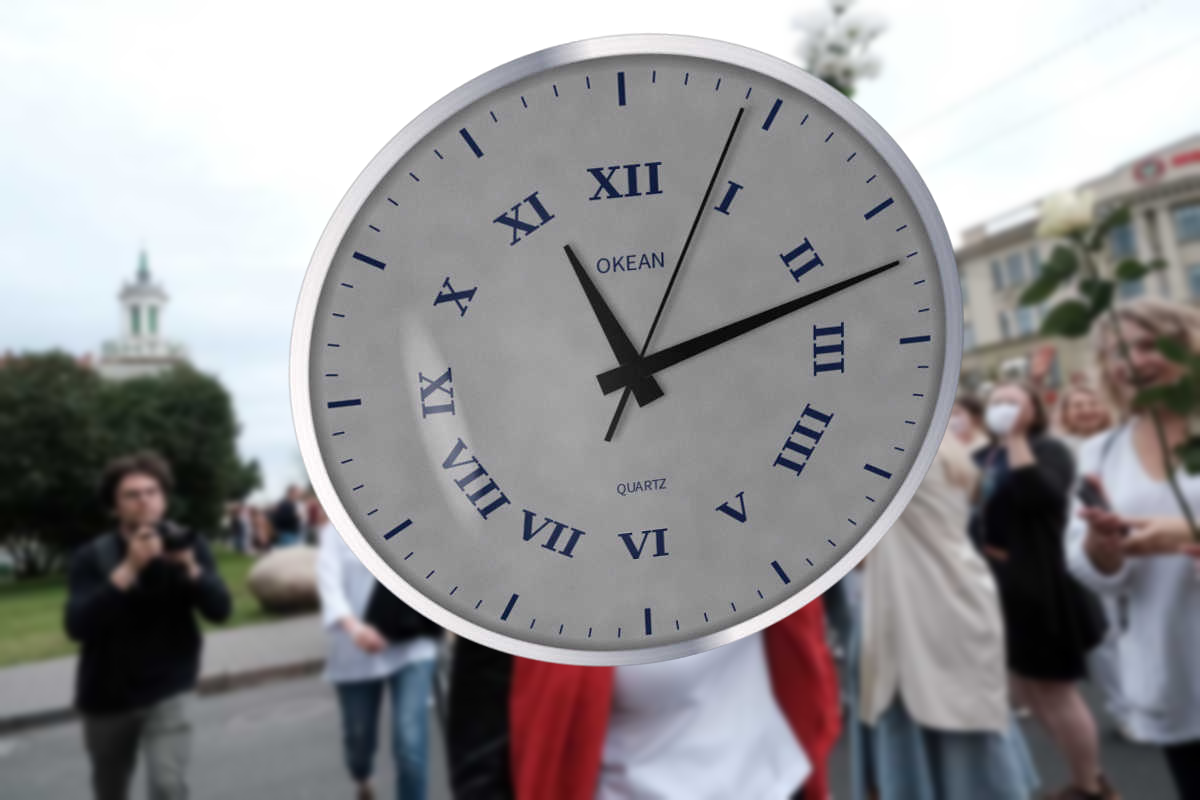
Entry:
11.12.04
